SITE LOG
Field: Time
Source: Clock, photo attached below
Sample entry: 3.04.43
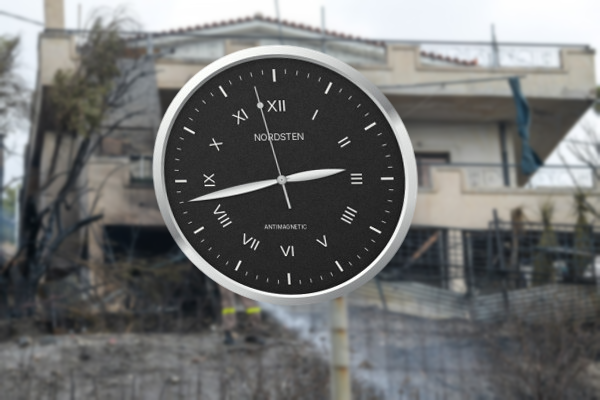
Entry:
2.42.58
